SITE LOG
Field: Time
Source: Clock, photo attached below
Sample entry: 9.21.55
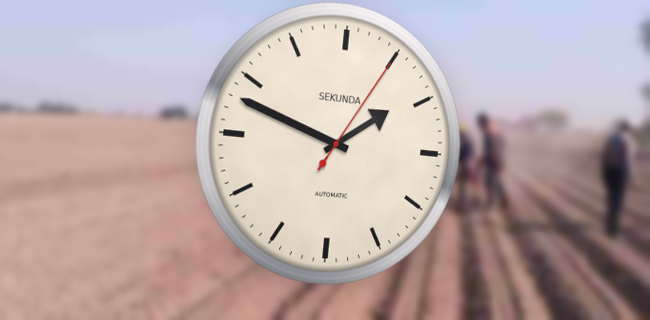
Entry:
1.48.05
